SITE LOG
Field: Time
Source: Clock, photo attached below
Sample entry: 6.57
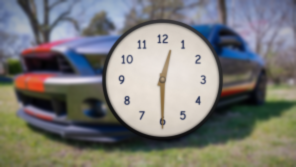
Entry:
12.30
